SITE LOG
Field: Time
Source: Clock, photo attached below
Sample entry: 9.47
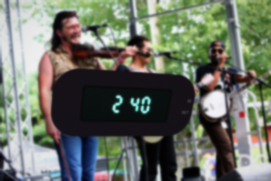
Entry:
2.40
